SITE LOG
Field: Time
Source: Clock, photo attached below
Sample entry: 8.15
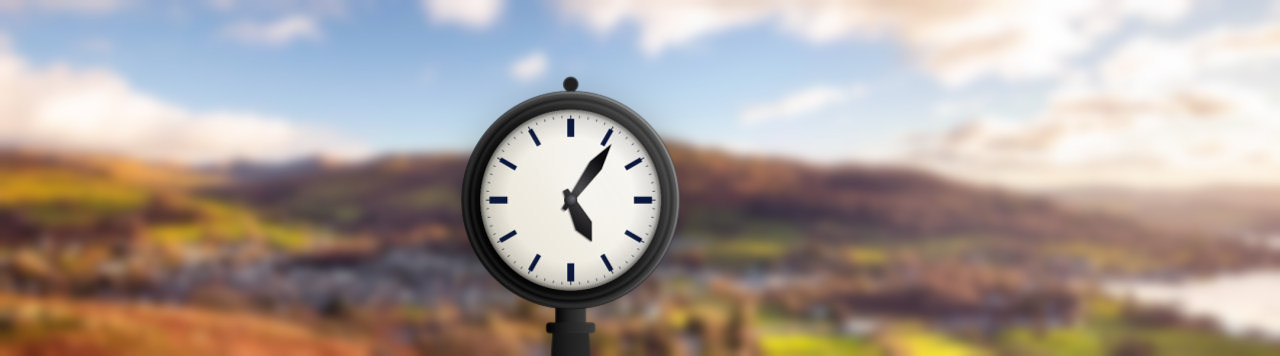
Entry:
5.06
